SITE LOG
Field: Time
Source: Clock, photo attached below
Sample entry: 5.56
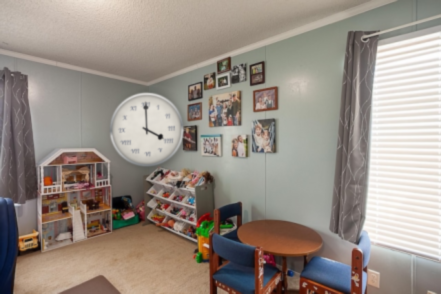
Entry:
4.00
